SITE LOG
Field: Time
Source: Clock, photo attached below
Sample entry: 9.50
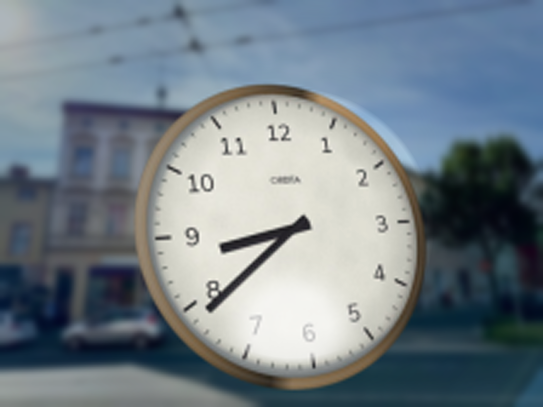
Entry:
8.39
